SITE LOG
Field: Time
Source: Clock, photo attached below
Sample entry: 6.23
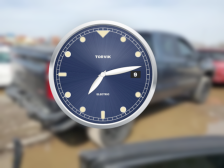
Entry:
7.13
